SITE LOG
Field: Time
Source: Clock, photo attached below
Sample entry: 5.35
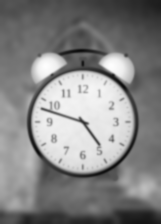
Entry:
4.48
